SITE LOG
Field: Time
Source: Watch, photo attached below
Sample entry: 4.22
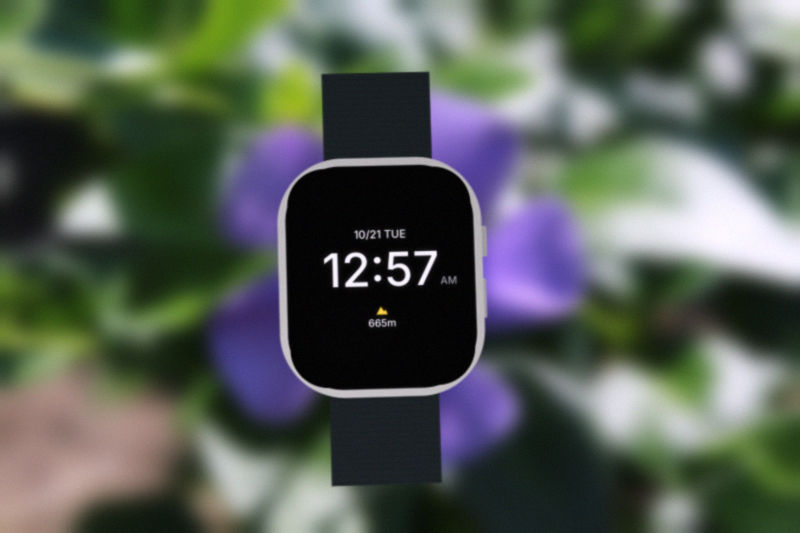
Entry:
12.57
